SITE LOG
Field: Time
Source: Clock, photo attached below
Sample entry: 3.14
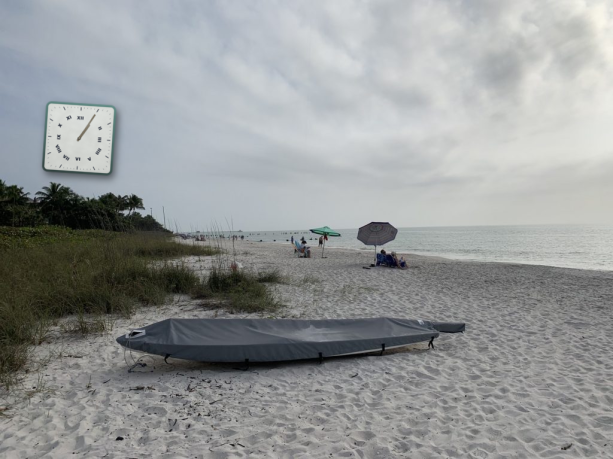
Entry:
1.05
